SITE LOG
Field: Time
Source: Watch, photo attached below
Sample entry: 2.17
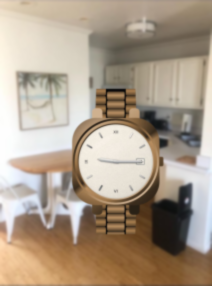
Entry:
9.15
